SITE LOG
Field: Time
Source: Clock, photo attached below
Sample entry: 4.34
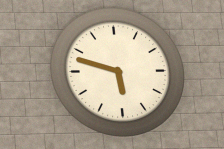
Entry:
5.48
